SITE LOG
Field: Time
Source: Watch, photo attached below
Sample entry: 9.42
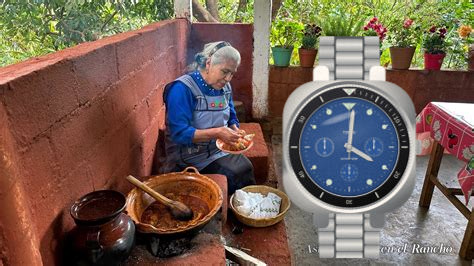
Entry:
4.01
